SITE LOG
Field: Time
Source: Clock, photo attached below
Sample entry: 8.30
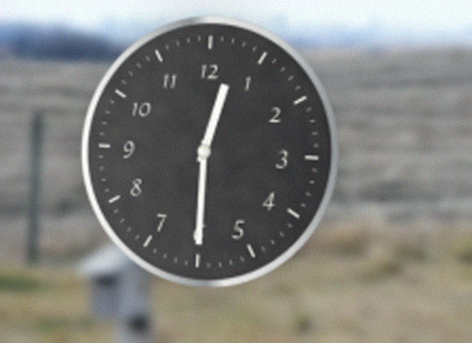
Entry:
12.30
